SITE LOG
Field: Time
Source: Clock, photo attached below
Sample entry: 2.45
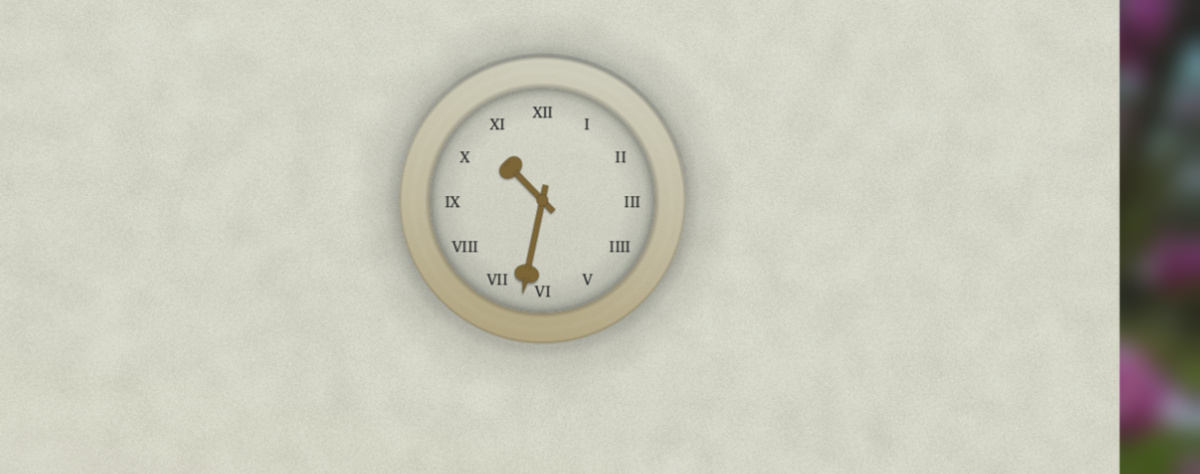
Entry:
10.32
